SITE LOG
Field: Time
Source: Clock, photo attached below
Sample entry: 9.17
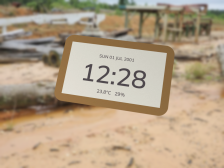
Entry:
12.28
